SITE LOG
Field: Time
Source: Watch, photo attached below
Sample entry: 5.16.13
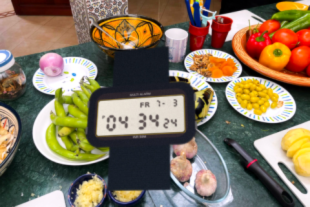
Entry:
4.34.24
